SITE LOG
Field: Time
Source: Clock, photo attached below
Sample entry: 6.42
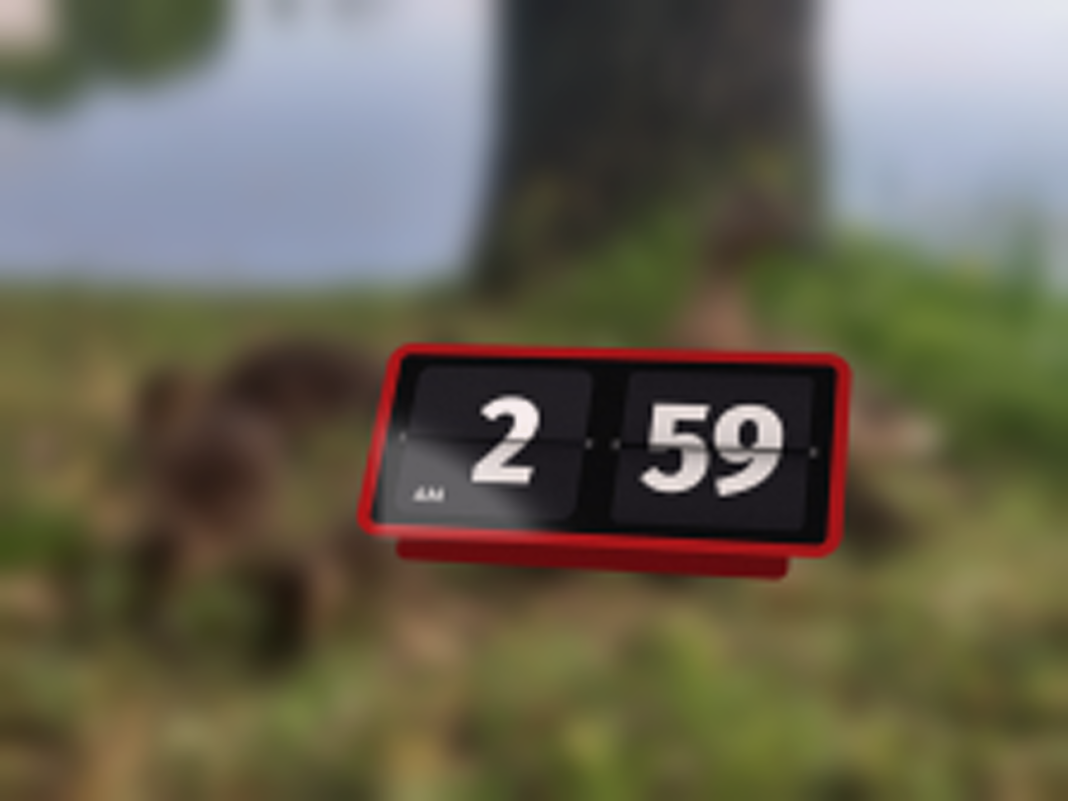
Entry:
2.59
